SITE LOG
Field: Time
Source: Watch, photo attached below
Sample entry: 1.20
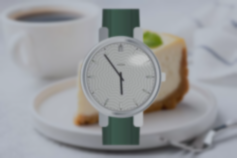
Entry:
5.54
